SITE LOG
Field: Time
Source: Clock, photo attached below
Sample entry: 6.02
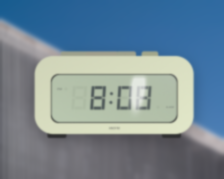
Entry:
8.08
